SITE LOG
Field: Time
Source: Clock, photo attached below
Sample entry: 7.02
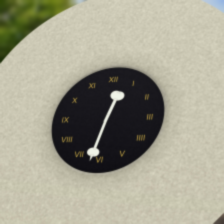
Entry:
12.32
